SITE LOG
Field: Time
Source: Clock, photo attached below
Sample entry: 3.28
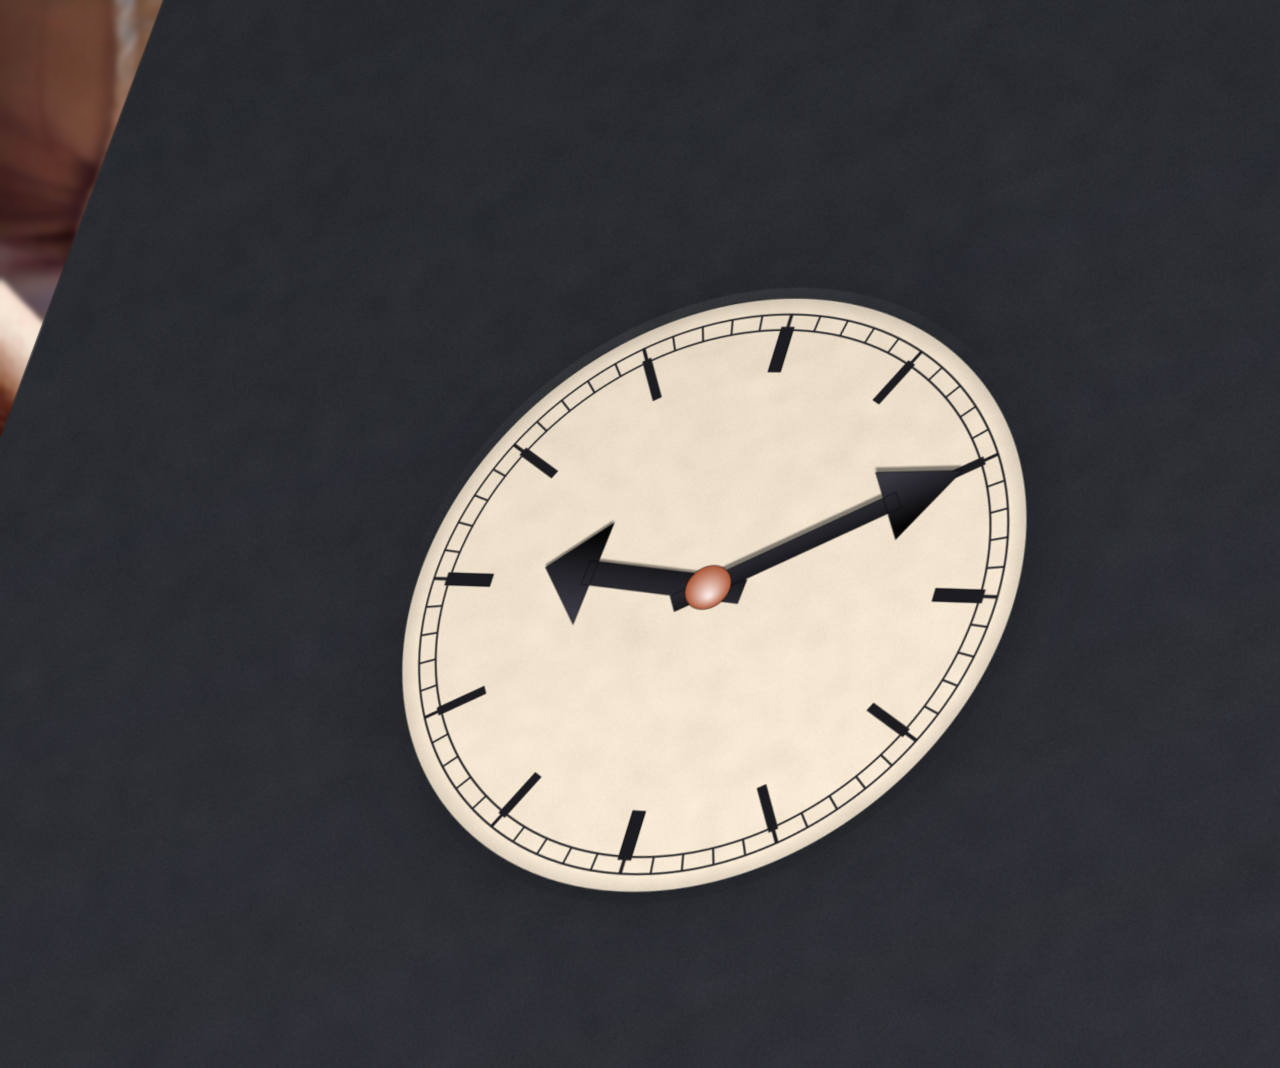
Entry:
9.10
